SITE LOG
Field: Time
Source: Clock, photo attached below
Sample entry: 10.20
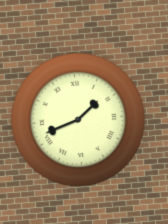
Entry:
1.42
